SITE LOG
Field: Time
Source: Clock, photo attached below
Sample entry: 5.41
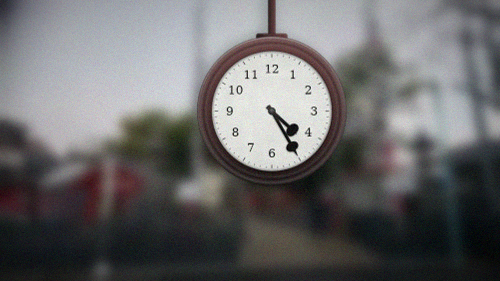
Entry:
4.25
